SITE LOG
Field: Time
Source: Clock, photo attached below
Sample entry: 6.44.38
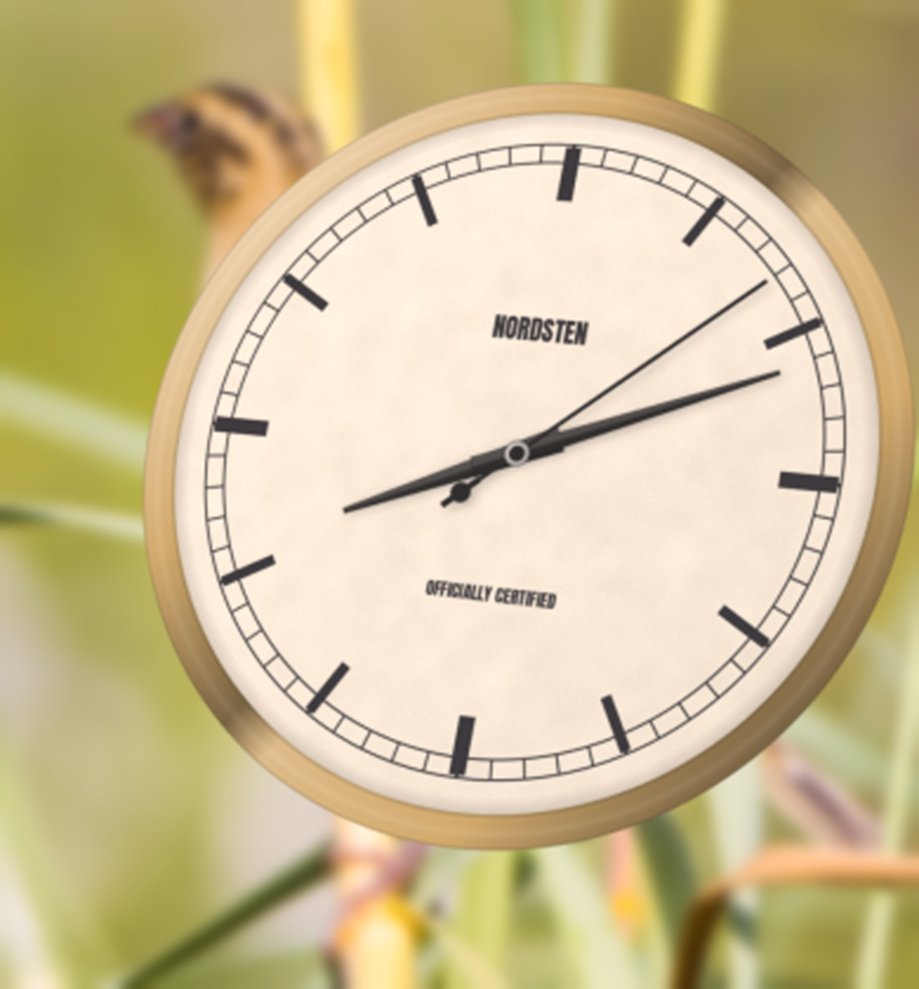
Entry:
8.11.08
